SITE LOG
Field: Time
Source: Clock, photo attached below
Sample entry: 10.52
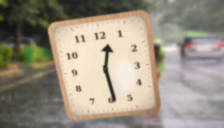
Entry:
12.29
